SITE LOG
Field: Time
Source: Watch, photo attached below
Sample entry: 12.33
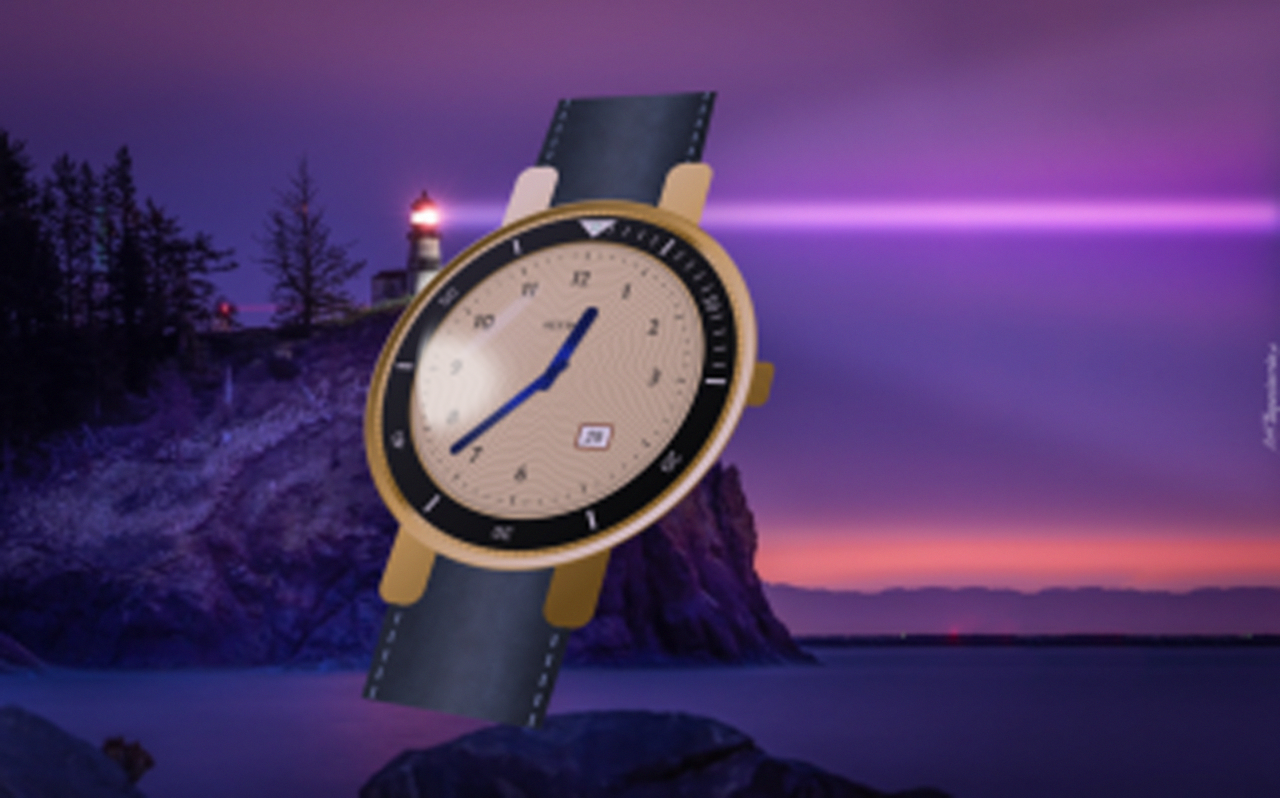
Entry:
12.37
